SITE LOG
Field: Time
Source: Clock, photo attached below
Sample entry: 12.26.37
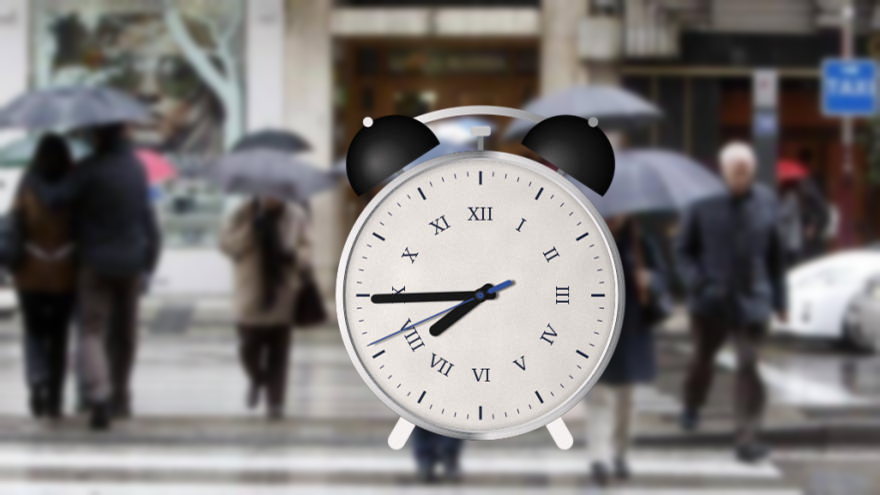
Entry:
7.44.41
